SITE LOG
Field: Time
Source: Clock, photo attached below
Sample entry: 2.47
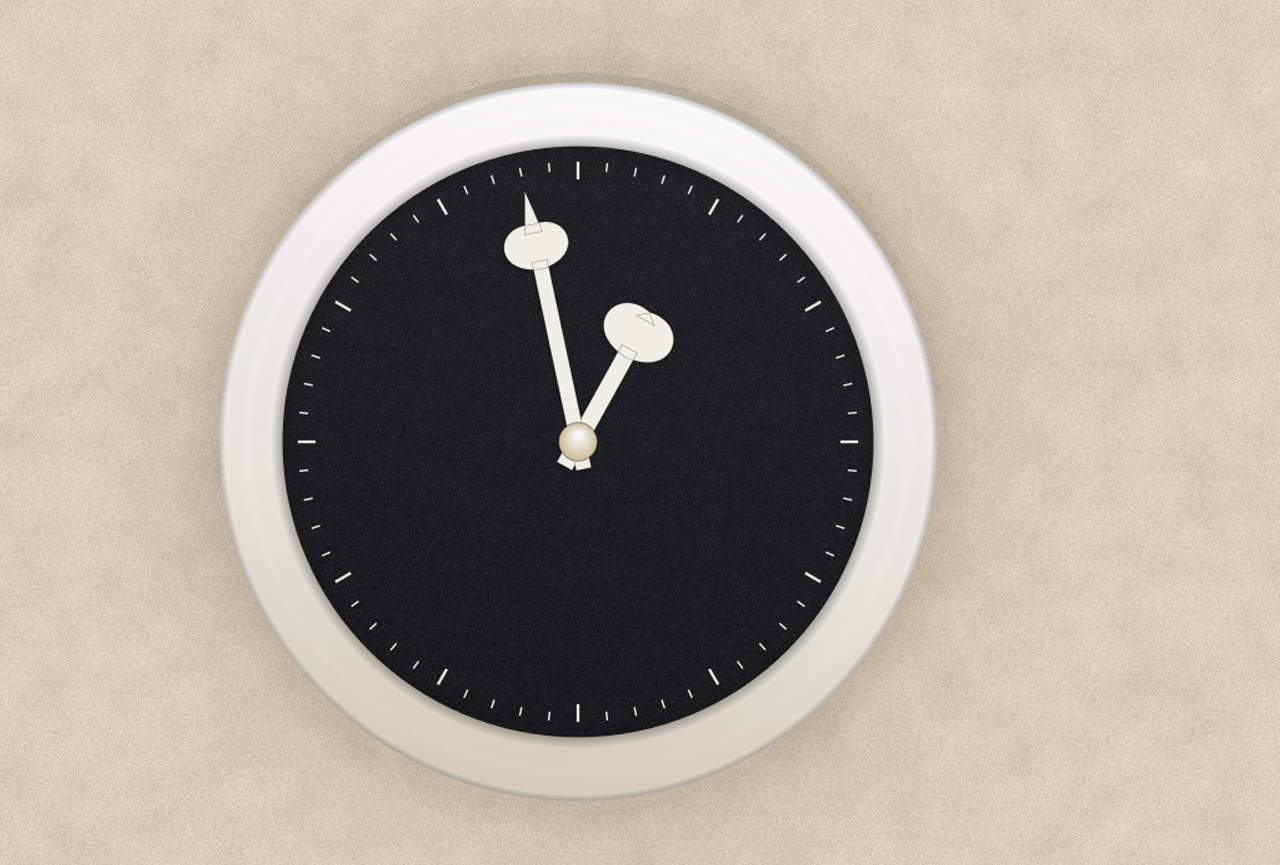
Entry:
12.58
